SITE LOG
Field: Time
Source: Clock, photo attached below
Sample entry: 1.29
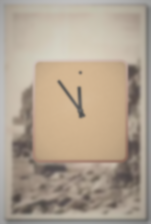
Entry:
11.54
